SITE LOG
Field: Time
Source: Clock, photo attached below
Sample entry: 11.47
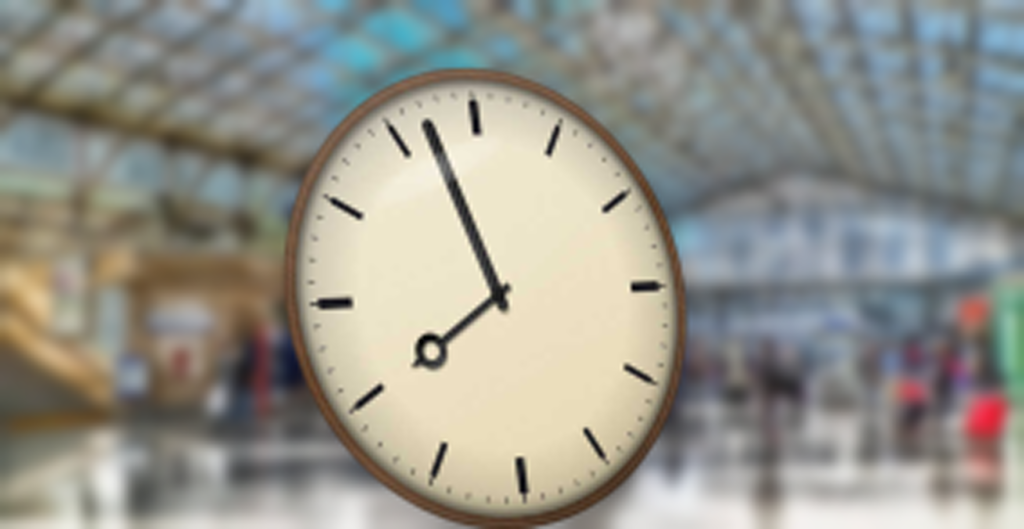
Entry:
7.57
